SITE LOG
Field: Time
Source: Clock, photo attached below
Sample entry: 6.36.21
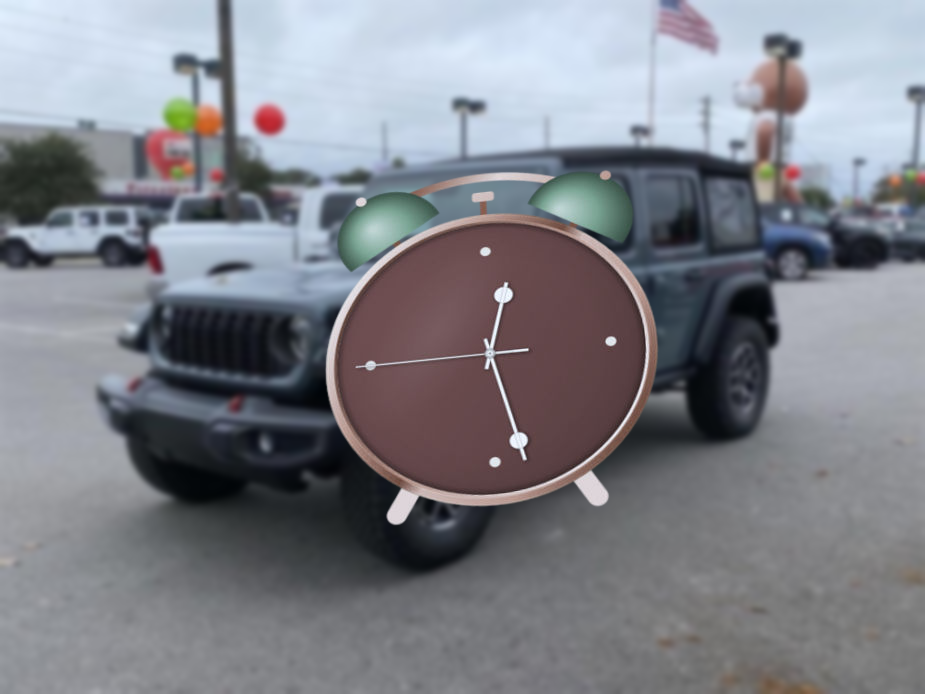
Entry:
12.27.45
